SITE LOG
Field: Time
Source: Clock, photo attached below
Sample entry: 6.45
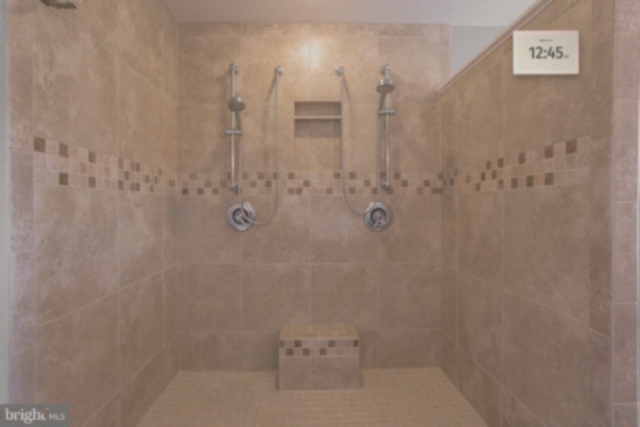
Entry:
12.45
